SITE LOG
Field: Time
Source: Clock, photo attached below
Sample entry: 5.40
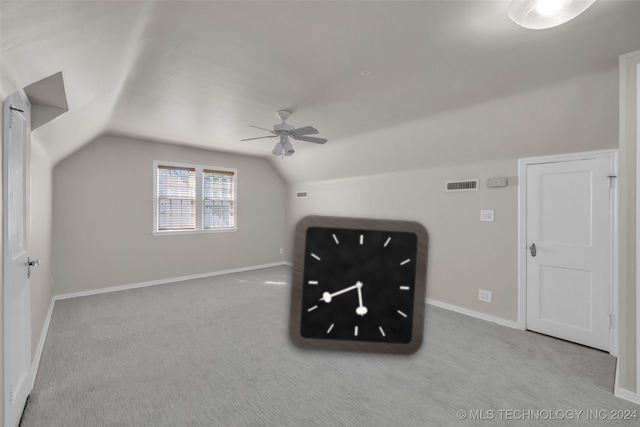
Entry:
5.41
